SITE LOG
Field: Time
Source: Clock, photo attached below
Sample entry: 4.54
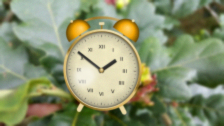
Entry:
1.51
